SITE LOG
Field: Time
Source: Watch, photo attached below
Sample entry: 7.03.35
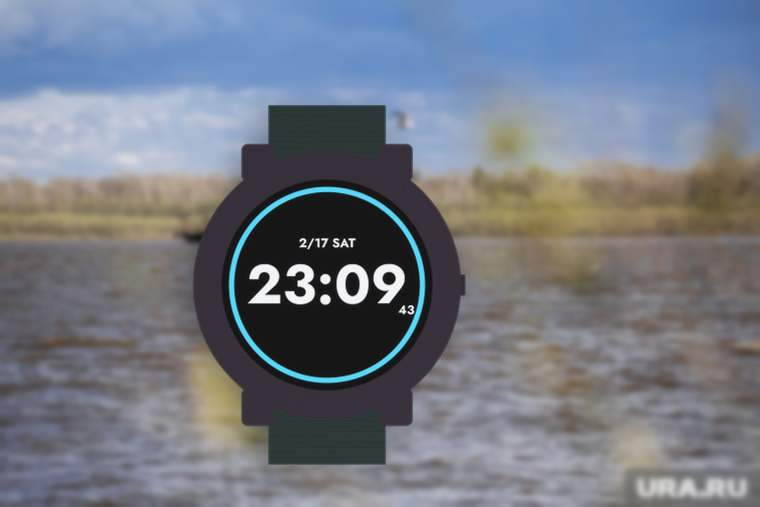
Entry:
23.09.43
